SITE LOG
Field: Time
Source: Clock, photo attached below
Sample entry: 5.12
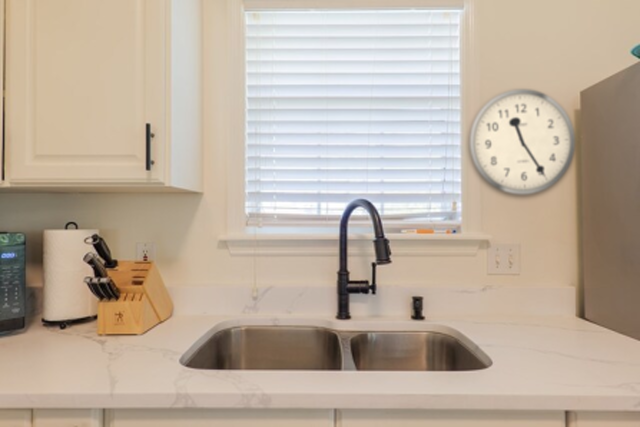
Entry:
11.25
